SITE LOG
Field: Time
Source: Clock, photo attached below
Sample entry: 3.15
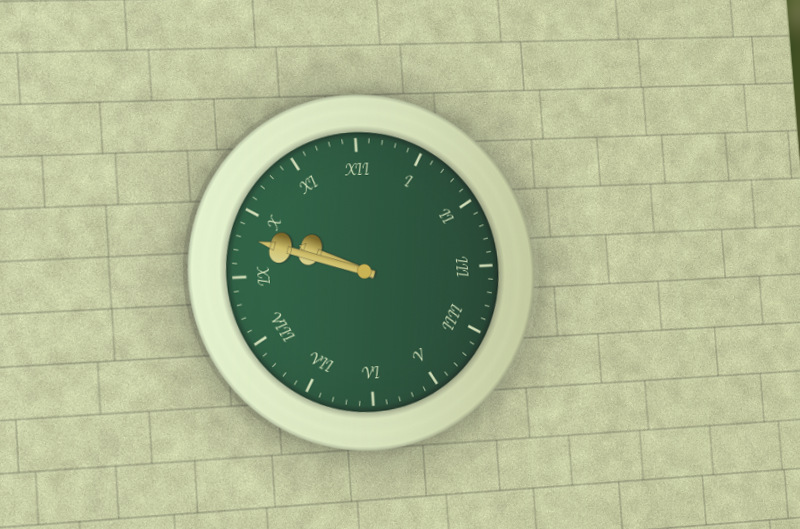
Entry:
9.48
